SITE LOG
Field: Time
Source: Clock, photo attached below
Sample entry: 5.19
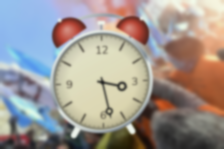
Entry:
3.28
